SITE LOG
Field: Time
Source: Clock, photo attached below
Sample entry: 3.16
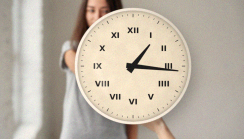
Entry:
1.16
